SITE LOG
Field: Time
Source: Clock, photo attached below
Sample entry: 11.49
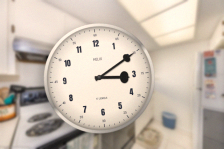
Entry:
3.10
